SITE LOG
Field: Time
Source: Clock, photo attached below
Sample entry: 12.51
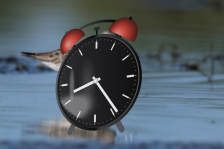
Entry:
8.24
